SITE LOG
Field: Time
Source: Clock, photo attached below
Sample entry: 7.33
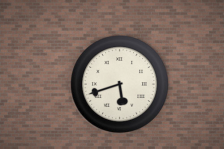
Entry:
5.42
